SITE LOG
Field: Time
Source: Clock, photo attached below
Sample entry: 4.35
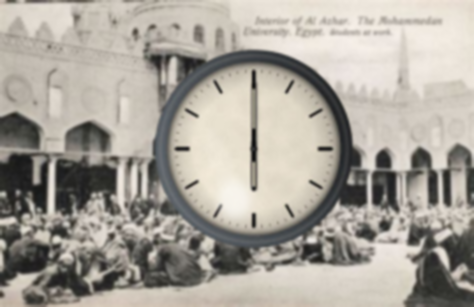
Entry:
6.00
